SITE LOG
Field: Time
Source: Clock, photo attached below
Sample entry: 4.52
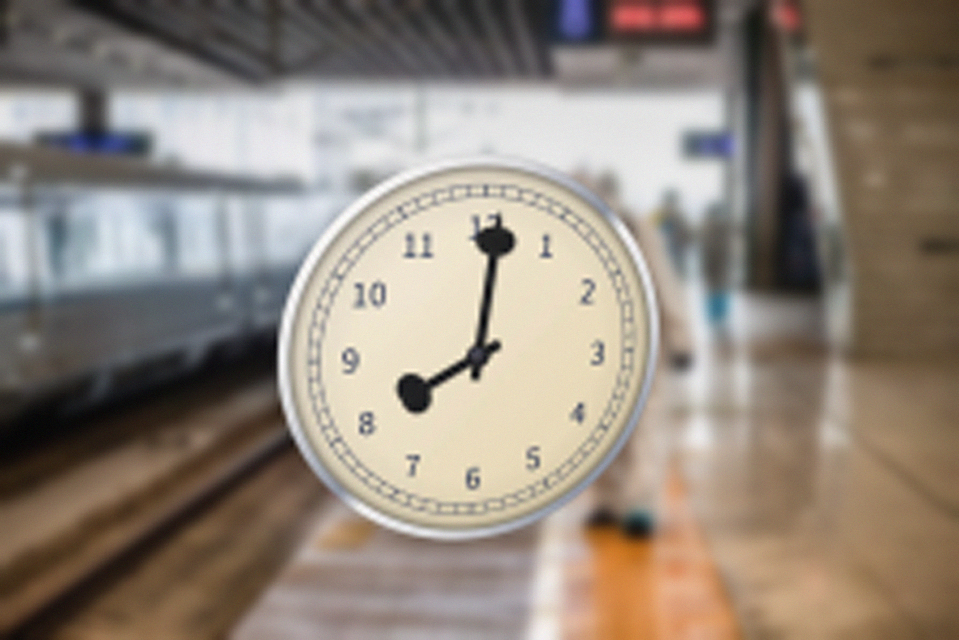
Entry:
8.01
